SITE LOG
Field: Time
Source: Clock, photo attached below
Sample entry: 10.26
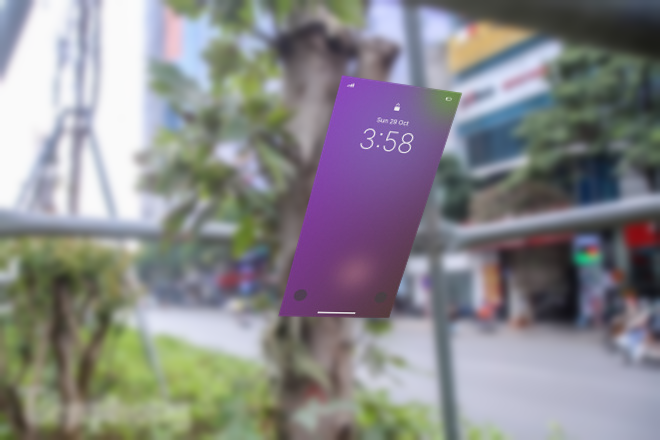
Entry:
3.58
